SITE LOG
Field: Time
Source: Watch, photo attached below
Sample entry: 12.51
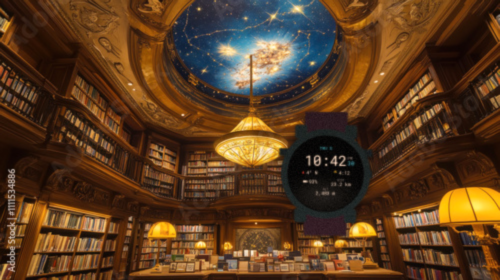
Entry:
10.42
